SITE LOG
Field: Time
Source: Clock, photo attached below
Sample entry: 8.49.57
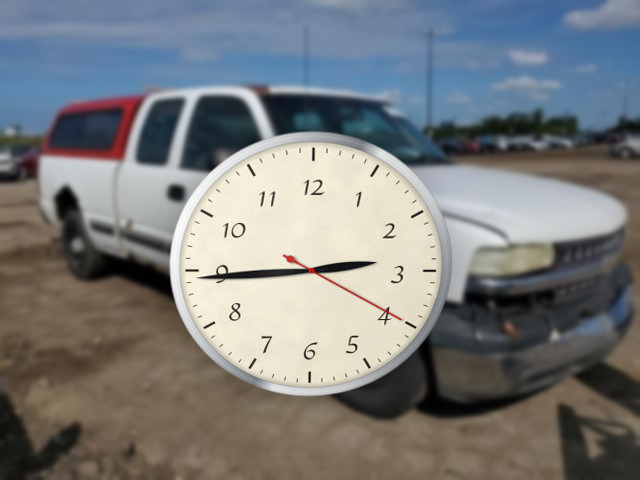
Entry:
2.44.20
